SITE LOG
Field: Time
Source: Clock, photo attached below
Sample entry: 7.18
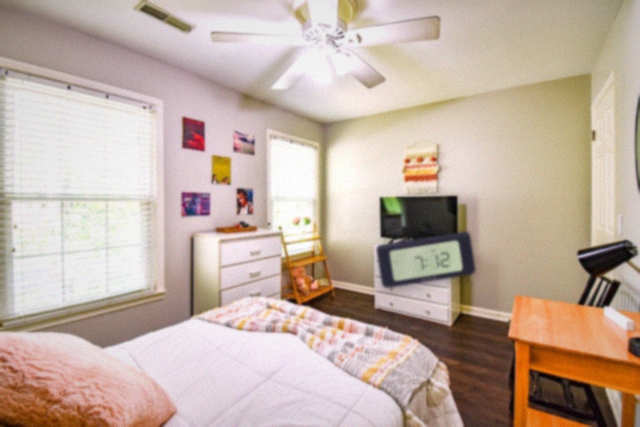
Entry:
7.12
